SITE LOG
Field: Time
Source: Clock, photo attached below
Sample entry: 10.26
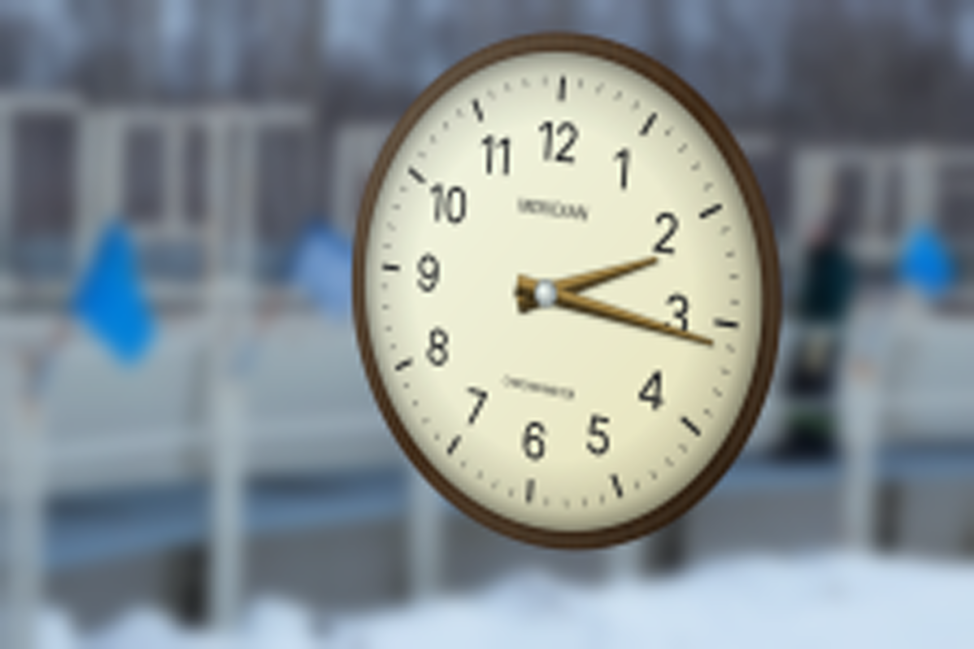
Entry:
2.16
